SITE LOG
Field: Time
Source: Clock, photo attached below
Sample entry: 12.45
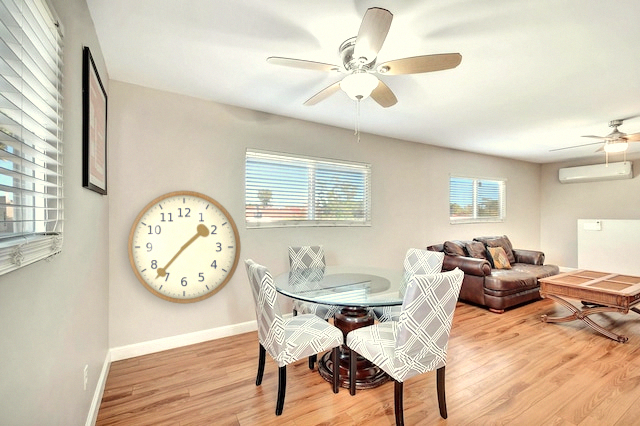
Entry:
1.37
